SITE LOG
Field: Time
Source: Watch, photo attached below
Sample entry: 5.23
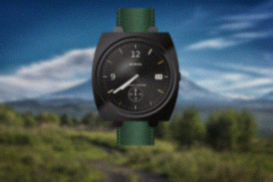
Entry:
7.39
